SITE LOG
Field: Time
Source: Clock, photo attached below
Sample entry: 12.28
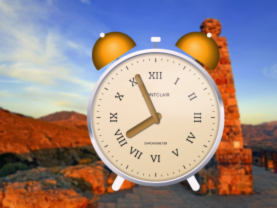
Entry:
7.56
